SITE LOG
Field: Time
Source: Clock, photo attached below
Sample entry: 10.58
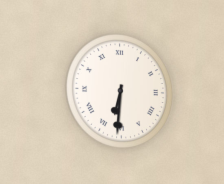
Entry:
6.31
